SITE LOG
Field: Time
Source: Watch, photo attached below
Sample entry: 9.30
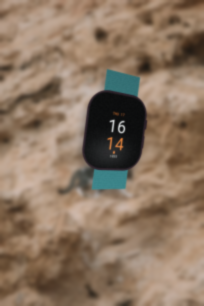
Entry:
16.14
